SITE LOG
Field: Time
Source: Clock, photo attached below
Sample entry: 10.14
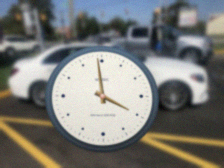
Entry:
3.59
